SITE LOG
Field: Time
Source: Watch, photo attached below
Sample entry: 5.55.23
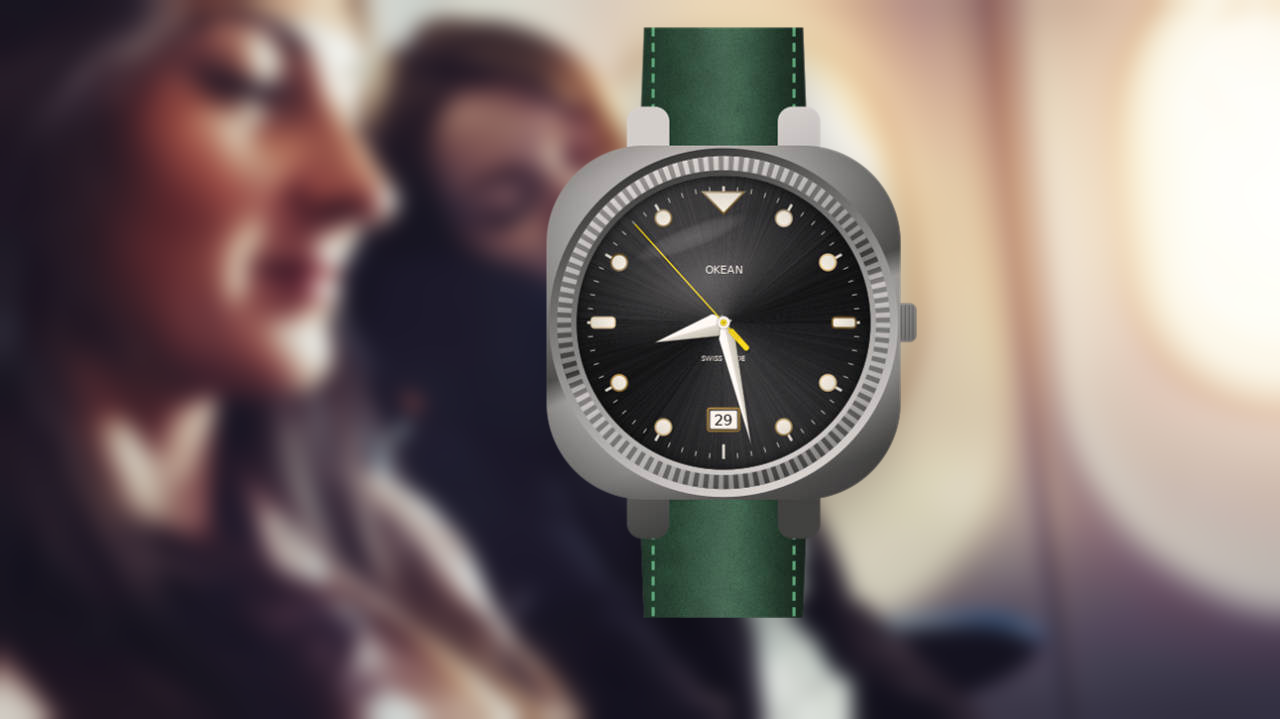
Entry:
8.27.53
